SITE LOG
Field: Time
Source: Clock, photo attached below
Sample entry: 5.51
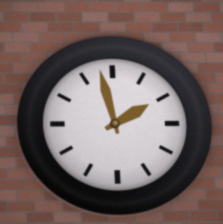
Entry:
1.58
